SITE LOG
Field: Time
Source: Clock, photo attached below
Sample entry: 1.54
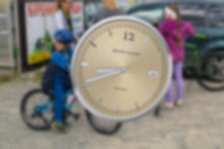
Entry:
8.41
